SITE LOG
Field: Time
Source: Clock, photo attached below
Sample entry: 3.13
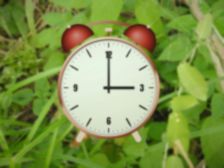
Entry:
3.00
